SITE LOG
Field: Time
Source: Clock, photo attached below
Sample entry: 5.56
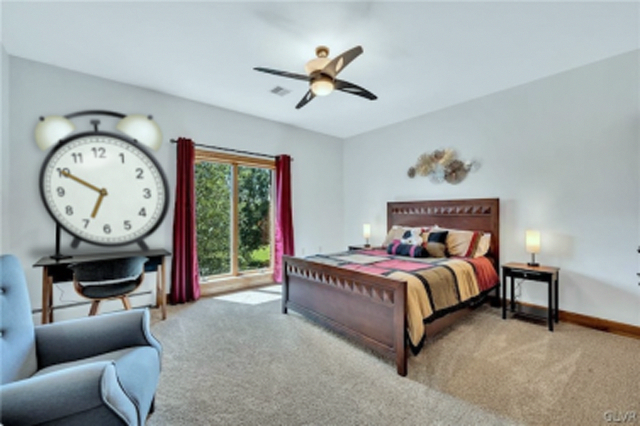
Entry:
6.50
